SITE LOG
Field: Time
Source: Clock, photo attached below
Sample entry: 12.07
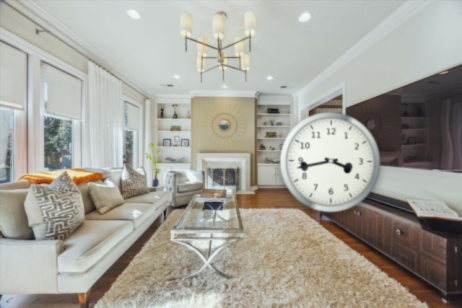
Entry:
3.43
